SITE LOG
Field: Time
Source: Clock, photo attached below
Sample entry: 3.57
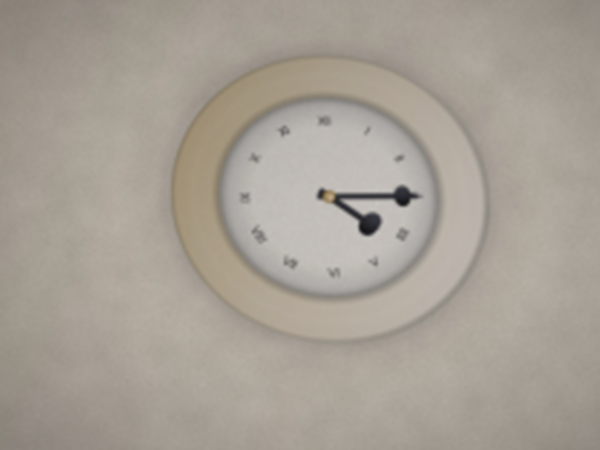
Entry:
4.15
